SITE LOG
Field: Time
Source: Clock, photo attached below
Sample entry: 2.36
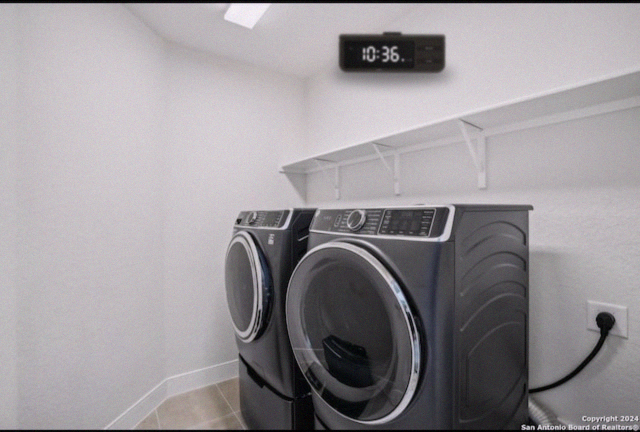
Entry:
10.36
